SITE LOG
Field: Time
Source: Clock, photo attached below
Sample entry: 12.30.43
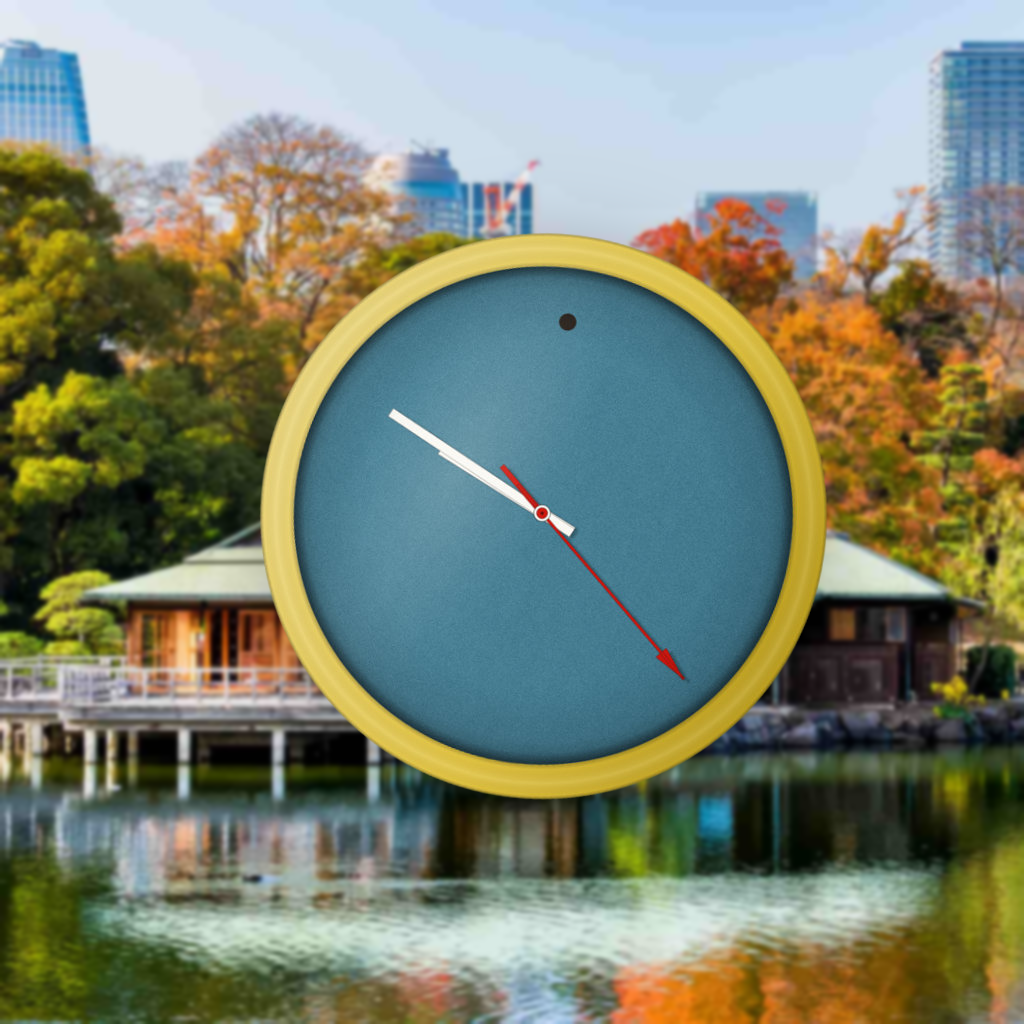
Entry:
9.49.22
